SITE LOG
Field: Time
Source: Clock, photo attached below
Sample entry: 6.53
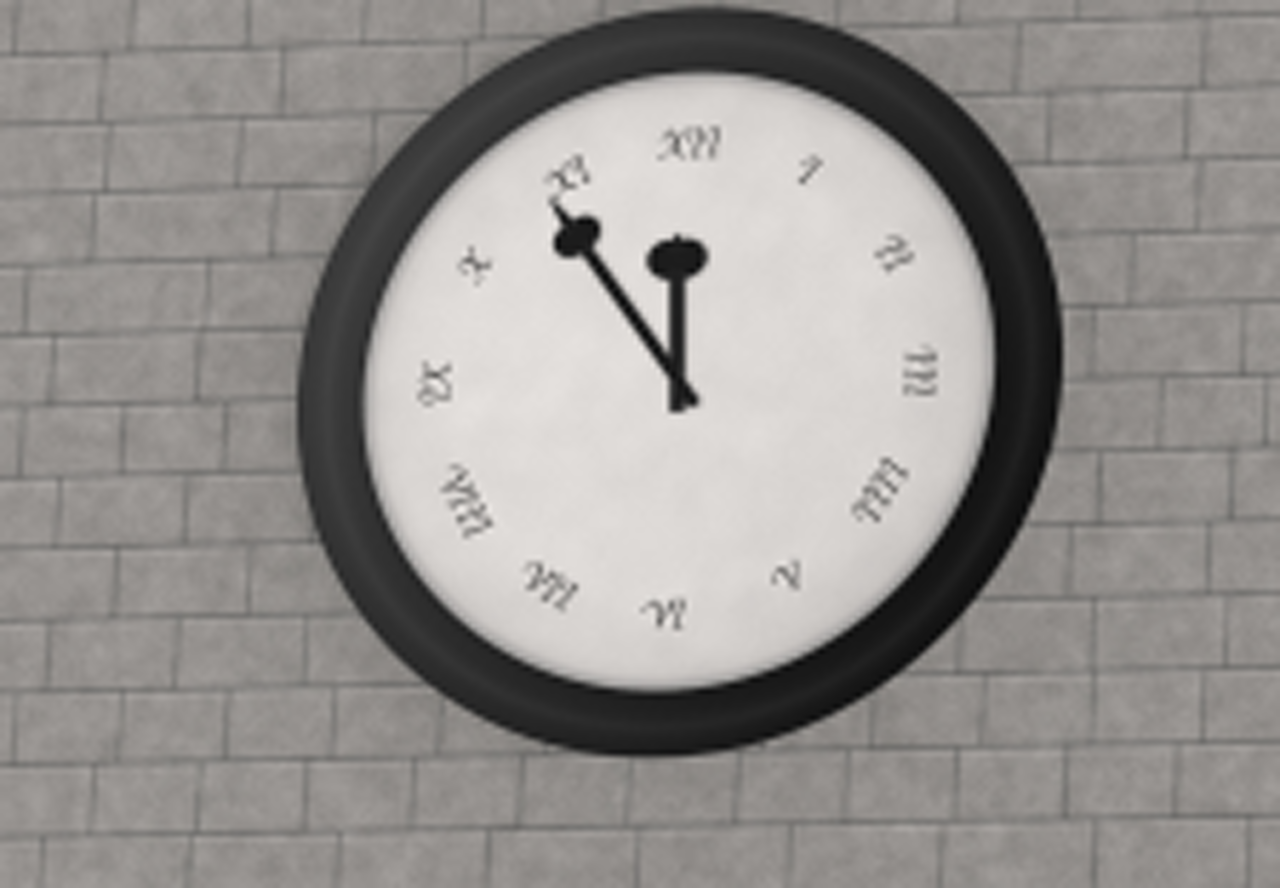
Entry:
11.54
